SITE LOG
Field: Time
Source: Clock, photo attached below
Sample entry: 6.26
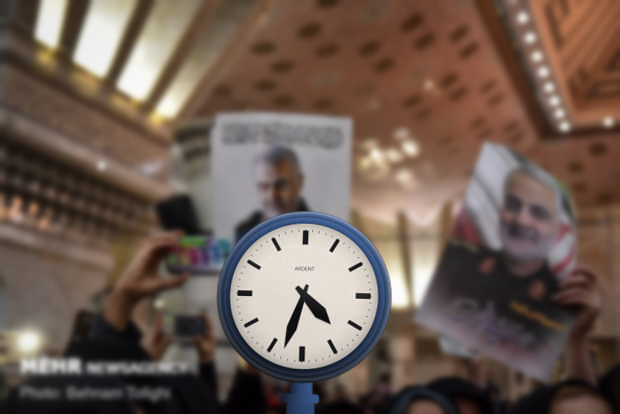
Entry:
4.33
